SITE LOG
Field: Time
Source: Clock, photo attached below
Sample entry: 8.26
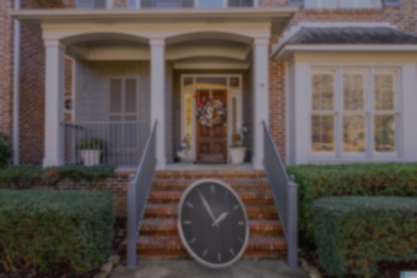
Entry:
1.55
